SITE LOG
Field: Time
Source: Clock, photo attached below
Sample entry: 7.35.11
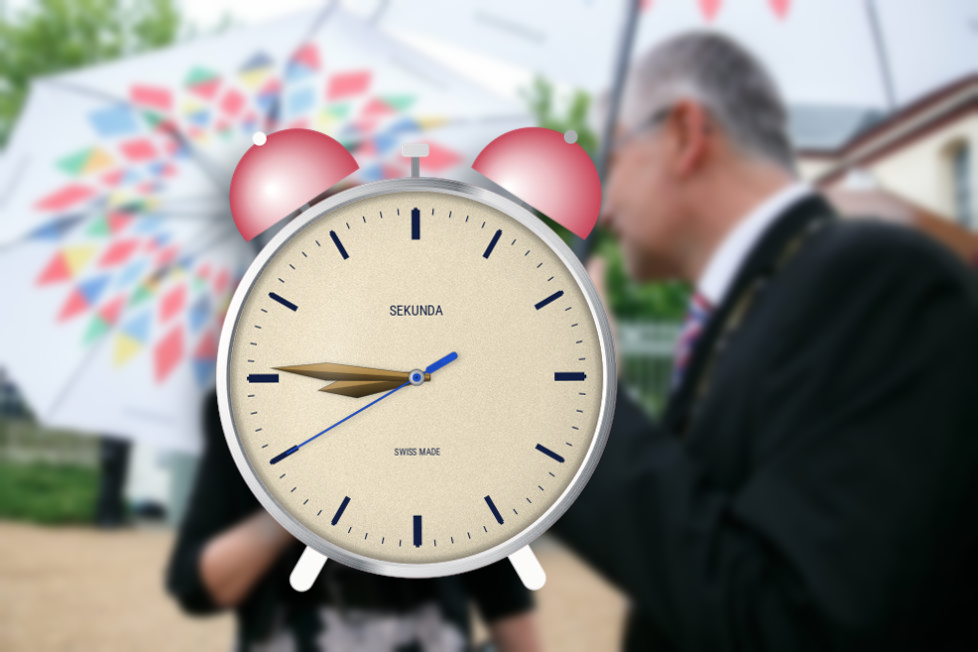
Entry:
8.45.40
